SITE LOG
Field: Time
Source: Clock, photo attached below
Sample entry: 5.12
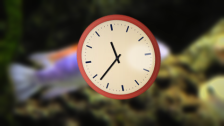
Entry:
11.38
